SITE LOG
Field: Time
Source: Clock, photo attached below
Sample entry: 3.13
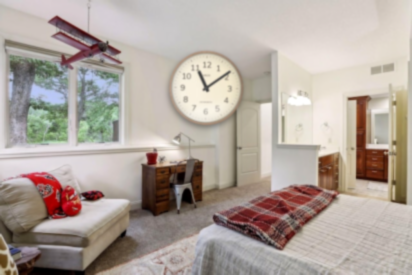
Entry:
11.09
